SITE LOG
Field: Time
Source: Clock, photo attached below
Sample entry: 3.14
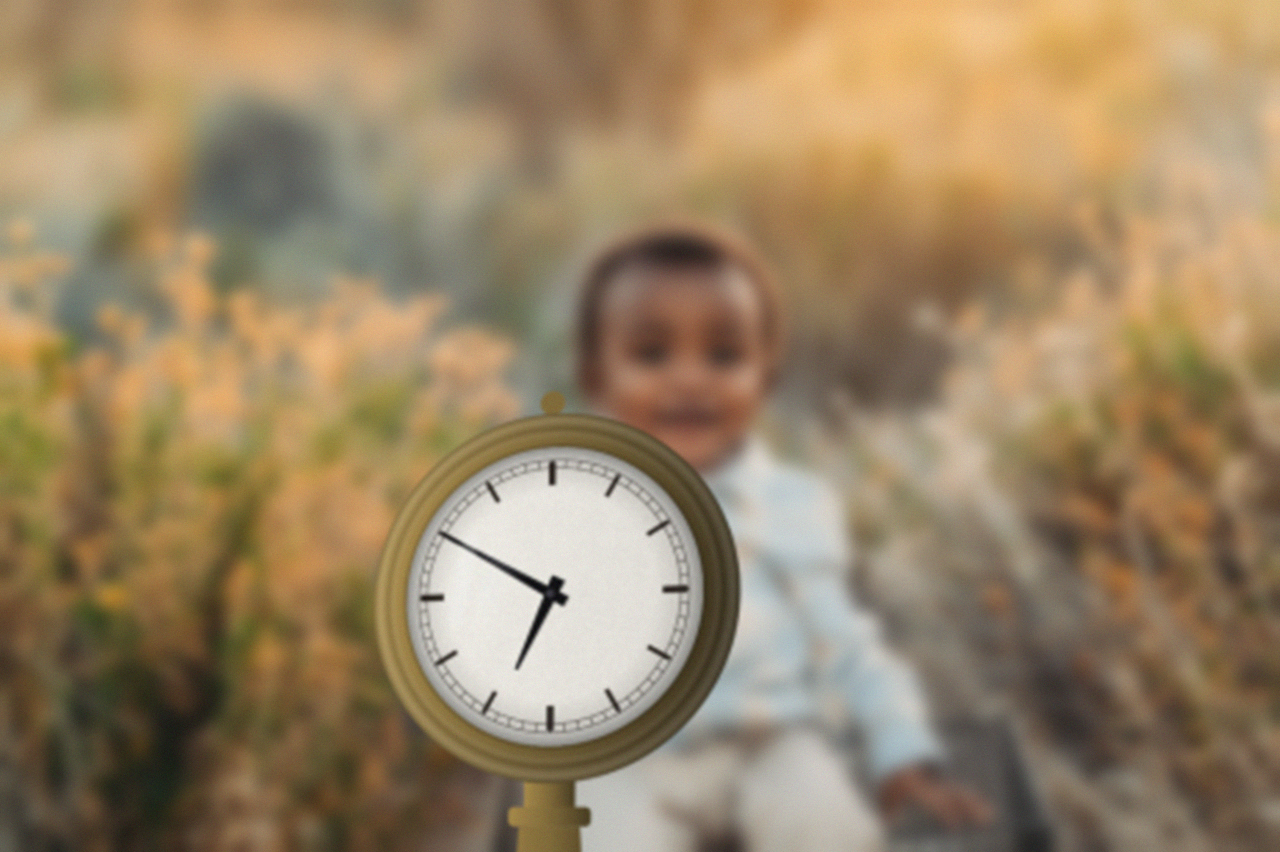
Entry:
6.50
